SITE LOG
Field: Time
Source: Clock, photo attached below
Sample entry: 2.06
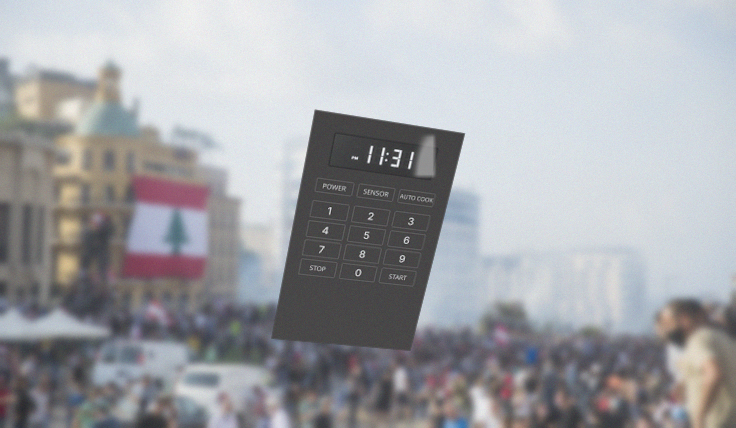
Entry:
11.31
